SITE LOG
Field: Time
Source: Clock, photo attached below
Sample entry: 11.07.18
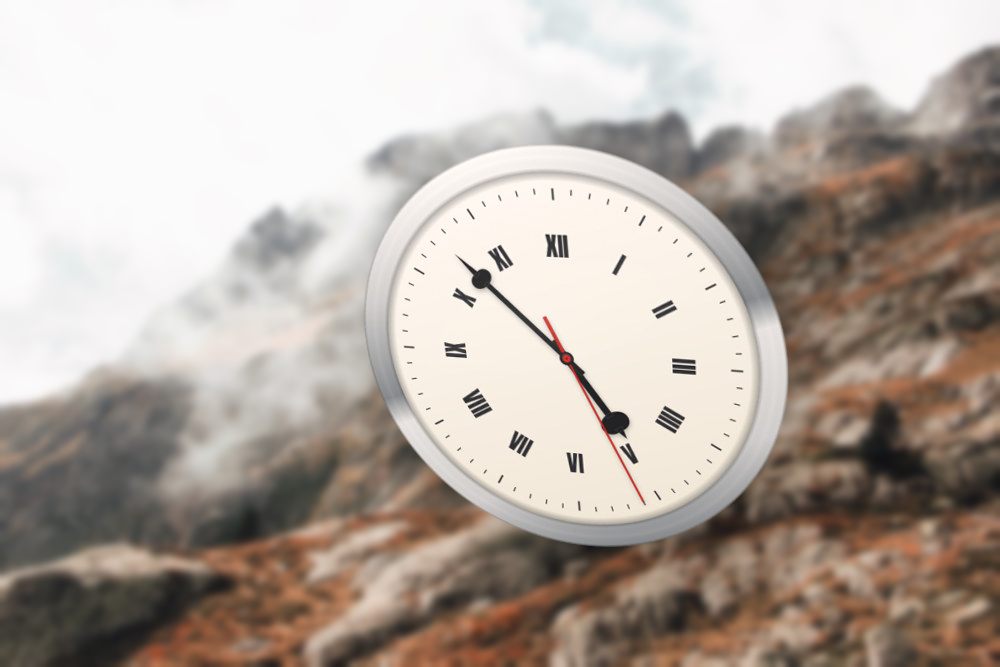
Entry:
4.52.26
